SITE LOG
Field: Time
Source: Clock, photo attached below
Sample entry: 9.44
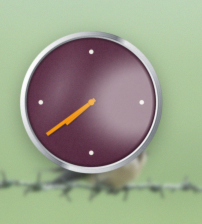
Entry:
7.39
